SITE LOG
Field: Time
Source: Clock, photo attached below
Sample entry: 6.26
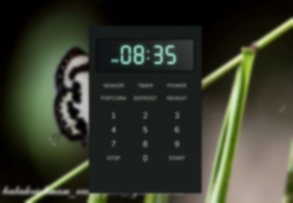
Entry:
8.35
